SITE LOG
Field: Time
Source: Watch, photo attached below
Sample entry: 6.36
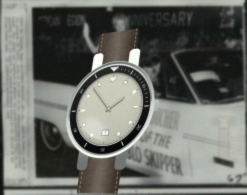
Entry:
1.53
